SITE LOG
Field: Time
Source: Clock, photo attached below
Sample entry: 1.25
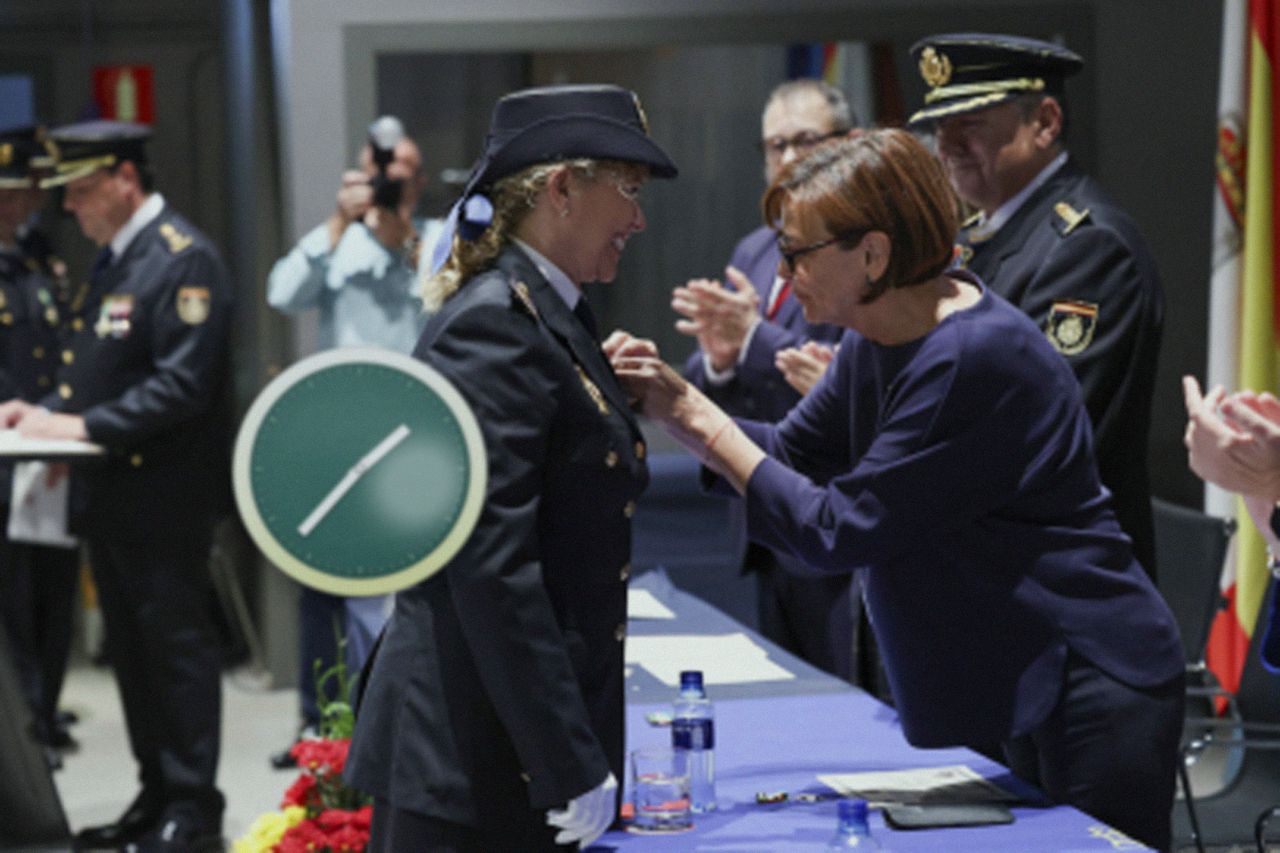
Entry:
1.37
